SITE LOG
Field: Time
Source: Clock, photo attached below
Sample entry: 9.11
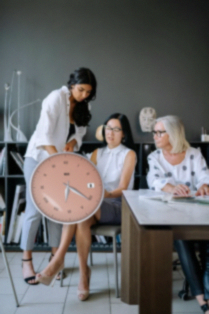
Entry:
6.21
